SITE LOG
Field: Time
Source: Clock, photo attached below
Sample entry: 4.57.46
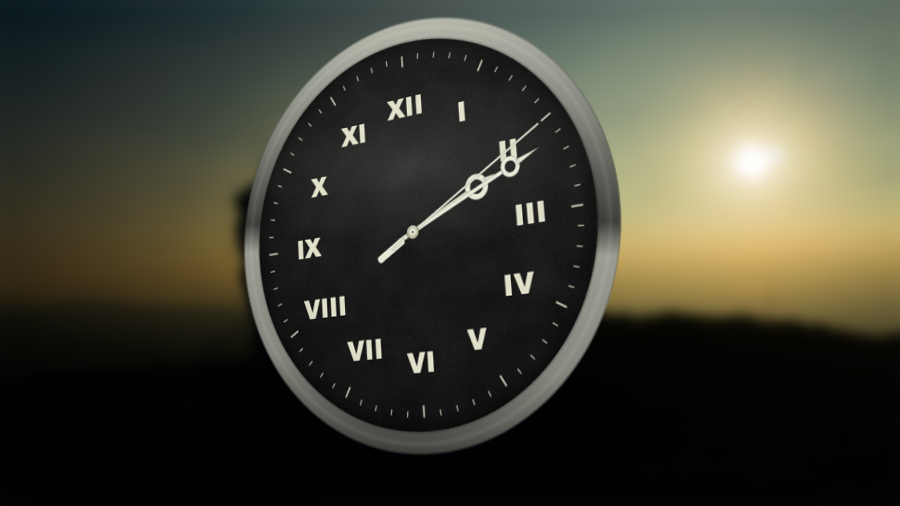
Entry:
2.11.10
